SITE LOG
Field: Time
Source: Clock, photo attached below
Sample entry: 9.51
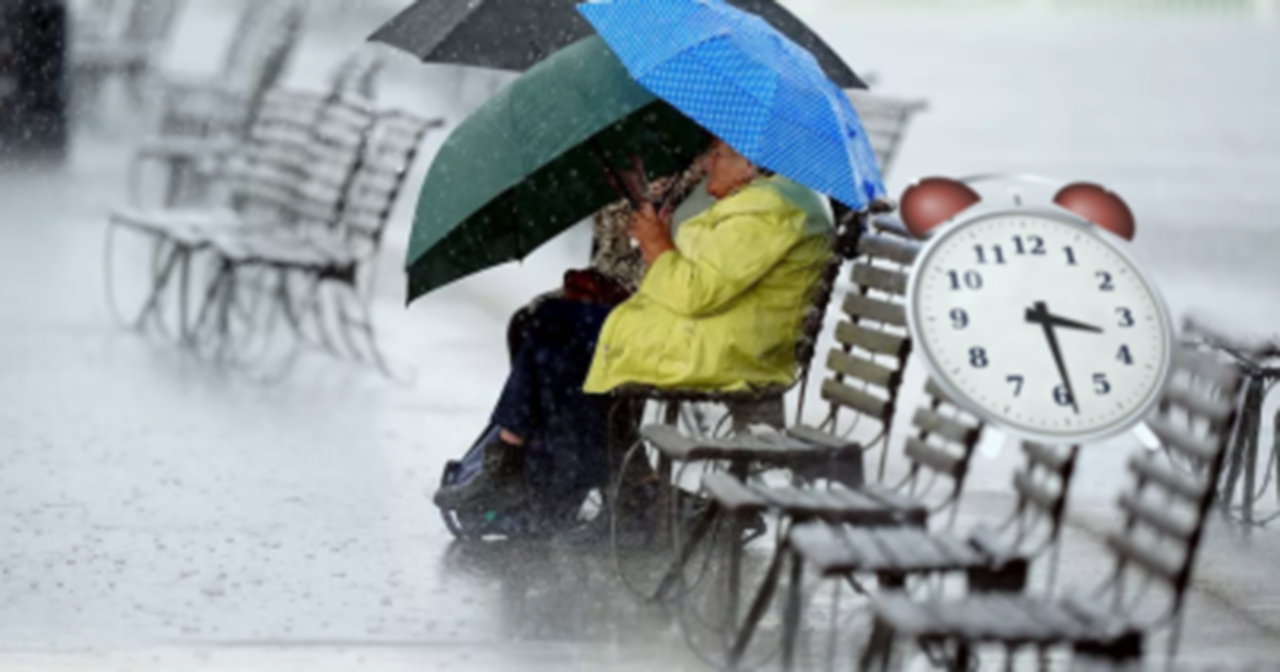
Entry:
3.29
